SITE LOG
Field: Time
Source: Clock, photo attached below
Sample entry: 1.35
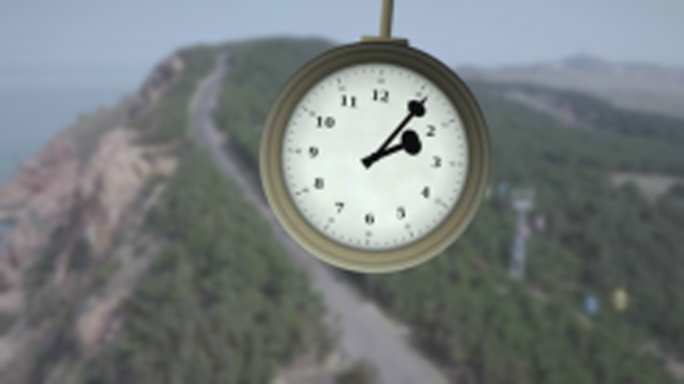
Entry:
2.06
